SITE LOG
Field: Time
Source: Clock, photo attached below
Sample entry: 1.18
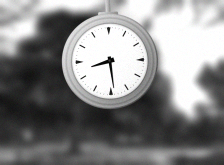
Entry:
8.29
